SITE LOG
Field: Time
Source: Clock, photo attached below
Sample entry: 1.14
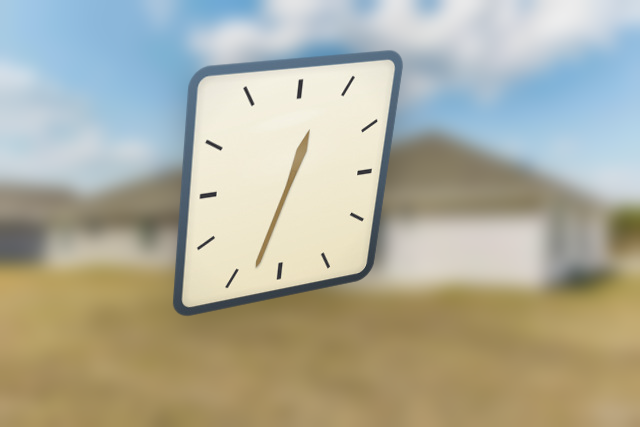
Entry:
12.33
